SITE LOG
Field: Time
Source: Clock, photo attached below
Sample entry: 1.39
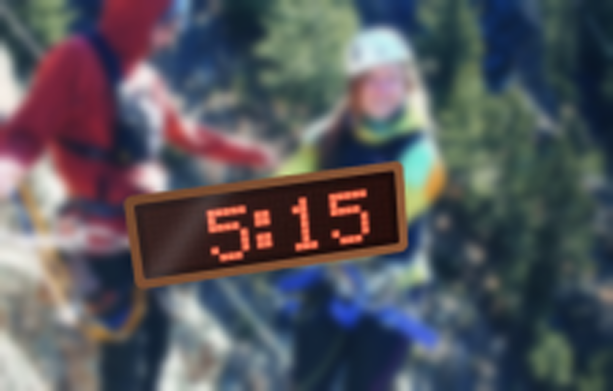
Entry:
5.15
